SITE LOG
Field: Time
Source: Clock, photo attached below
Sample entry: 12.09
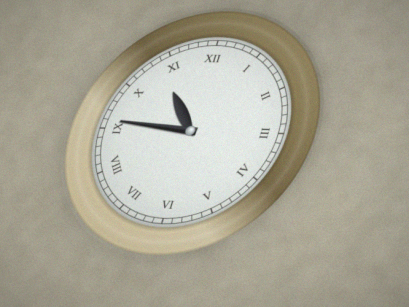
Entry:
10.46
